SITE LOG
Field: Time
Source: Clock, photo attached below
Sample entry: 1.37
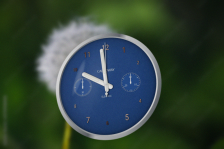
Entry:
9.59
